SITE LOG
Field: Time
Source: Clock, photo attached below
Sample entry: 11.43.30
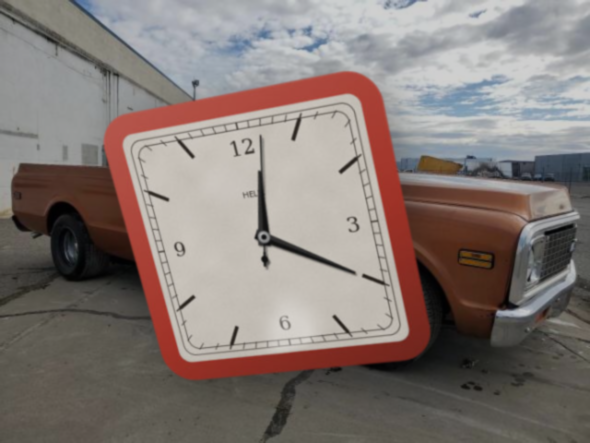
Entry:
12.20.02
